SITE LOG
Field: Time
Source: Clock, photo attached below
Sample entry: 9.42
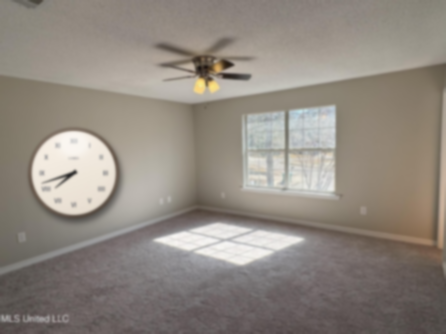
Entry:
7.42
